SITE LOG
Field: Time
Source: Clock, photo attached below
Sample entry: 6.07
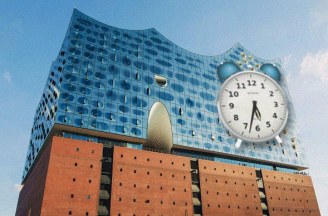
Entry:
5.33
